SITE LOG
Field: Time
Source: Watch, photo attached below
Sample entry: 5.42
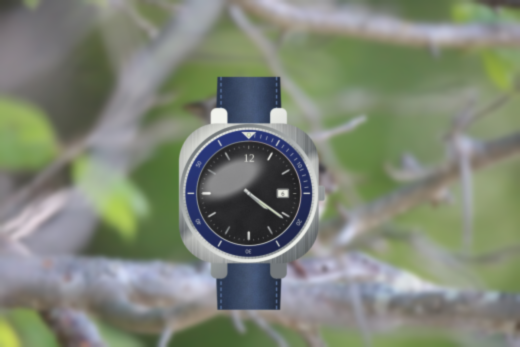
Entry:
4.21
